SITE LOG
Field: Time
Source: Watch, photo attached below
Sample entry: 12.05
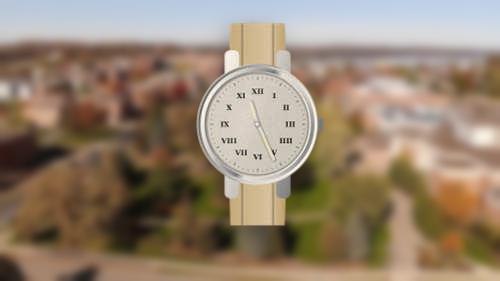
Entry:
11.26
